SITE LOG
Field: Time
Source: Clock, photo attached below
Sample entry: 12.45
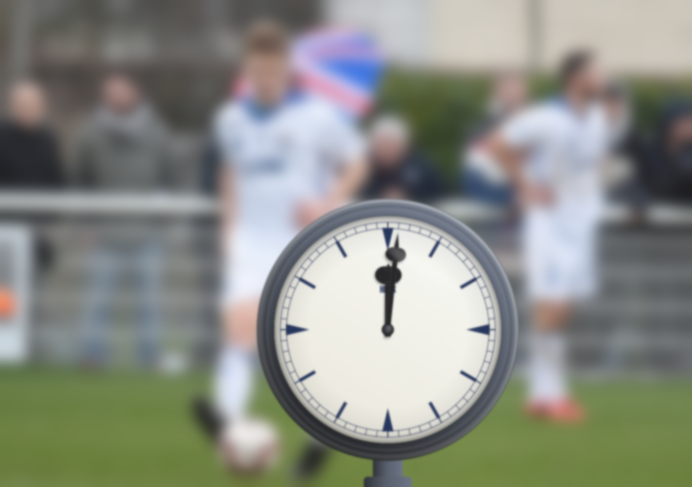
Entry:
12.01
